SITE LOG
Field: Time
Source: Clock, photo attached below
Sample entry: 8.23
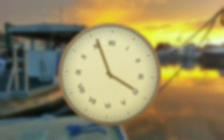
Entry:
3.56
